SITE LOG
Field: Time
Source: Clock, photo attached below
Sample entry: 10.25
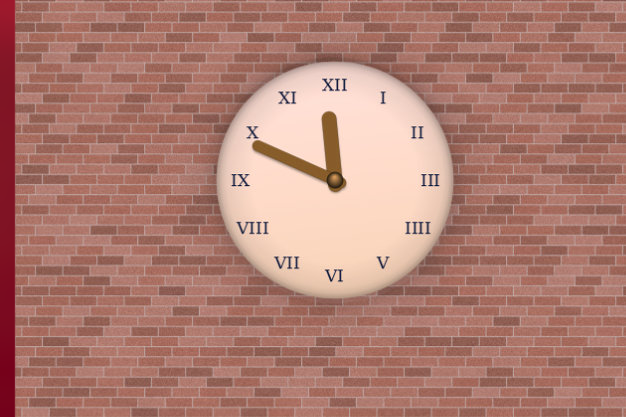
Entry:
11.49
